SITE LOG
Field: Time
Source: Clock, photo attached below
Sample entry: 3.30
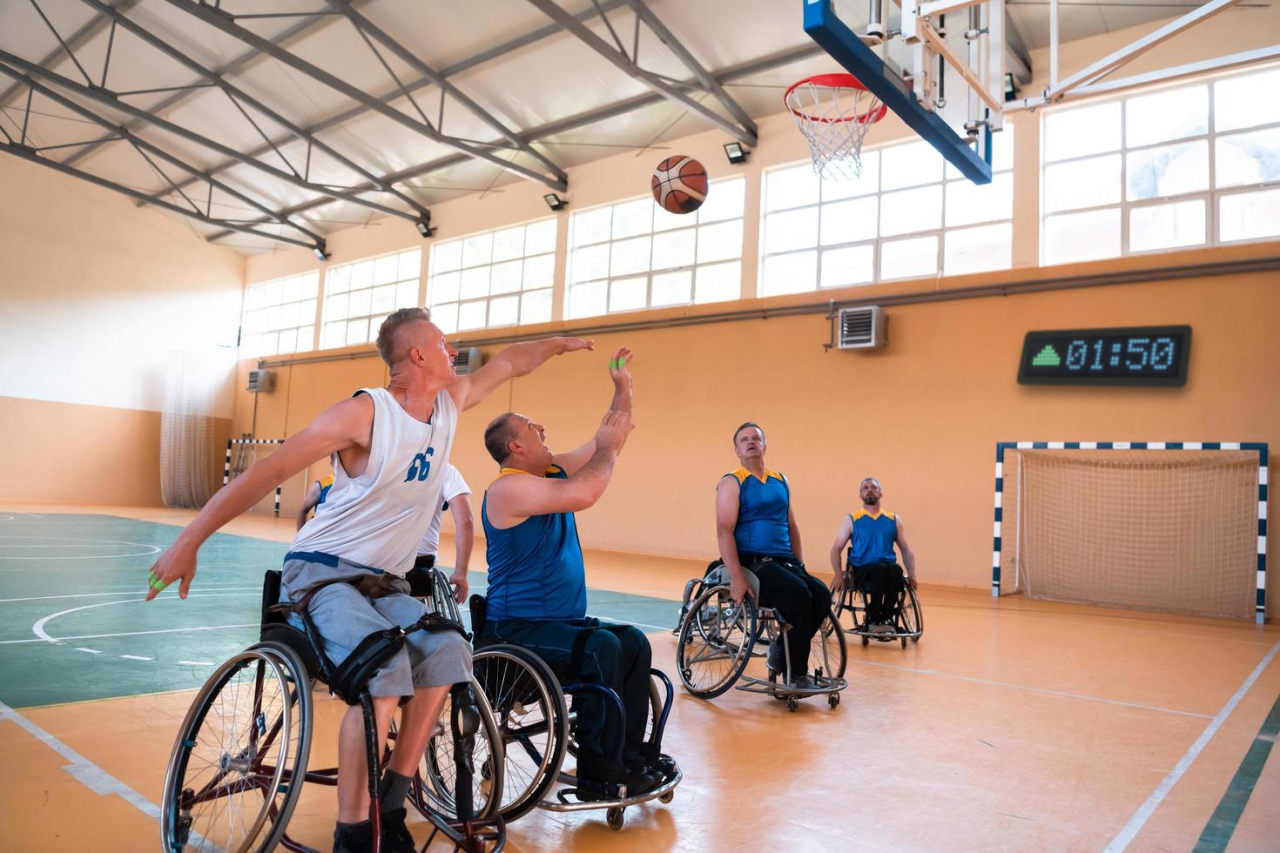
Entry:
1.50
